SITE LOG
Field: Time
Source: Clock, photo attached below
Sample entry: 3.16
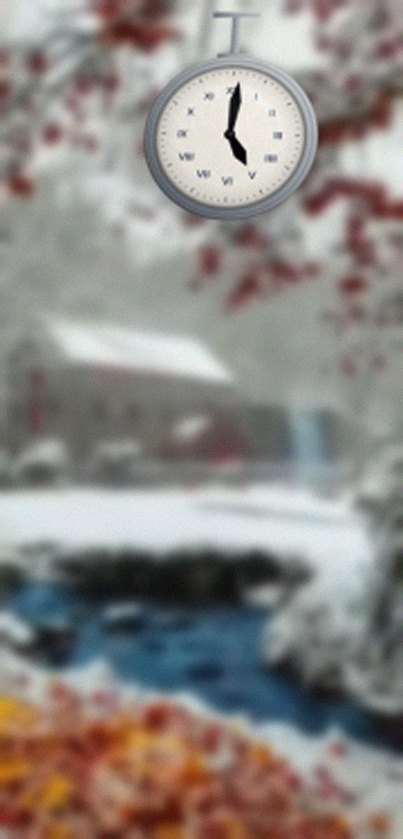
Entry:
5.01
